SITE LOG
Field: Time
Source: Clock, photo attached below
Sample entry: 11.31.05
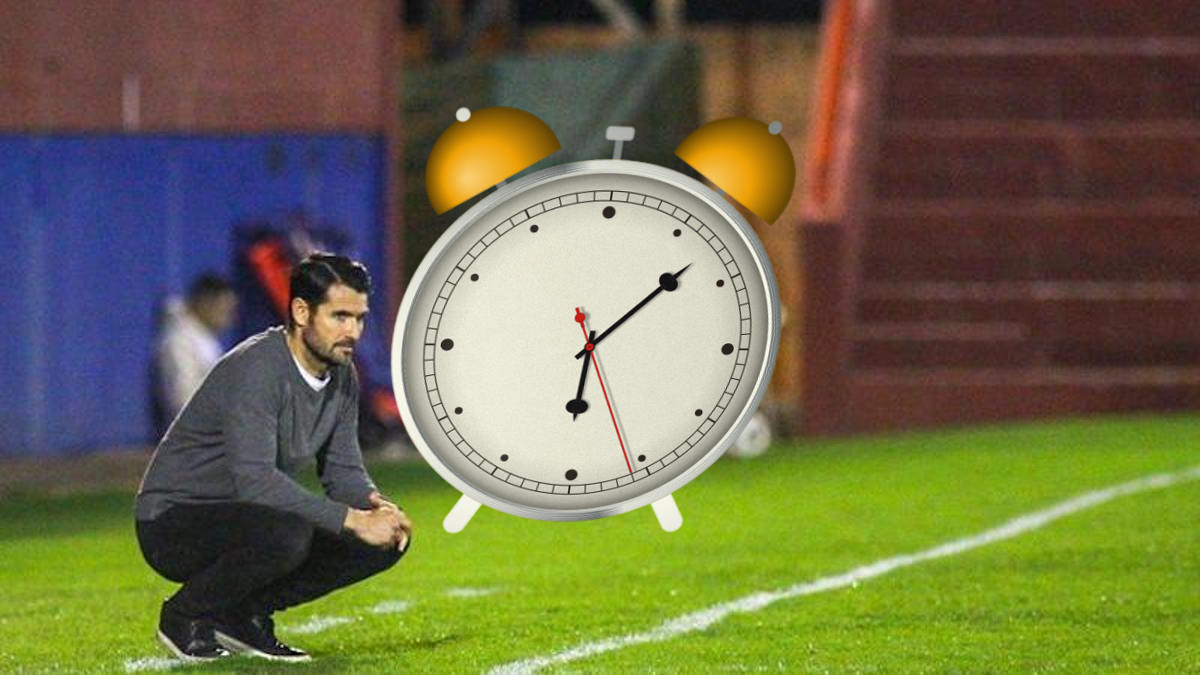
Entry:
6.07.26
